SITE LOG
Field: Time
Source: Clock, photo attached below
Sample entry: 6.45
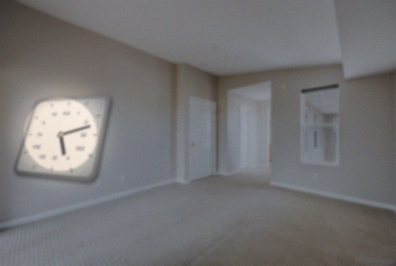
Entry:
5.12
